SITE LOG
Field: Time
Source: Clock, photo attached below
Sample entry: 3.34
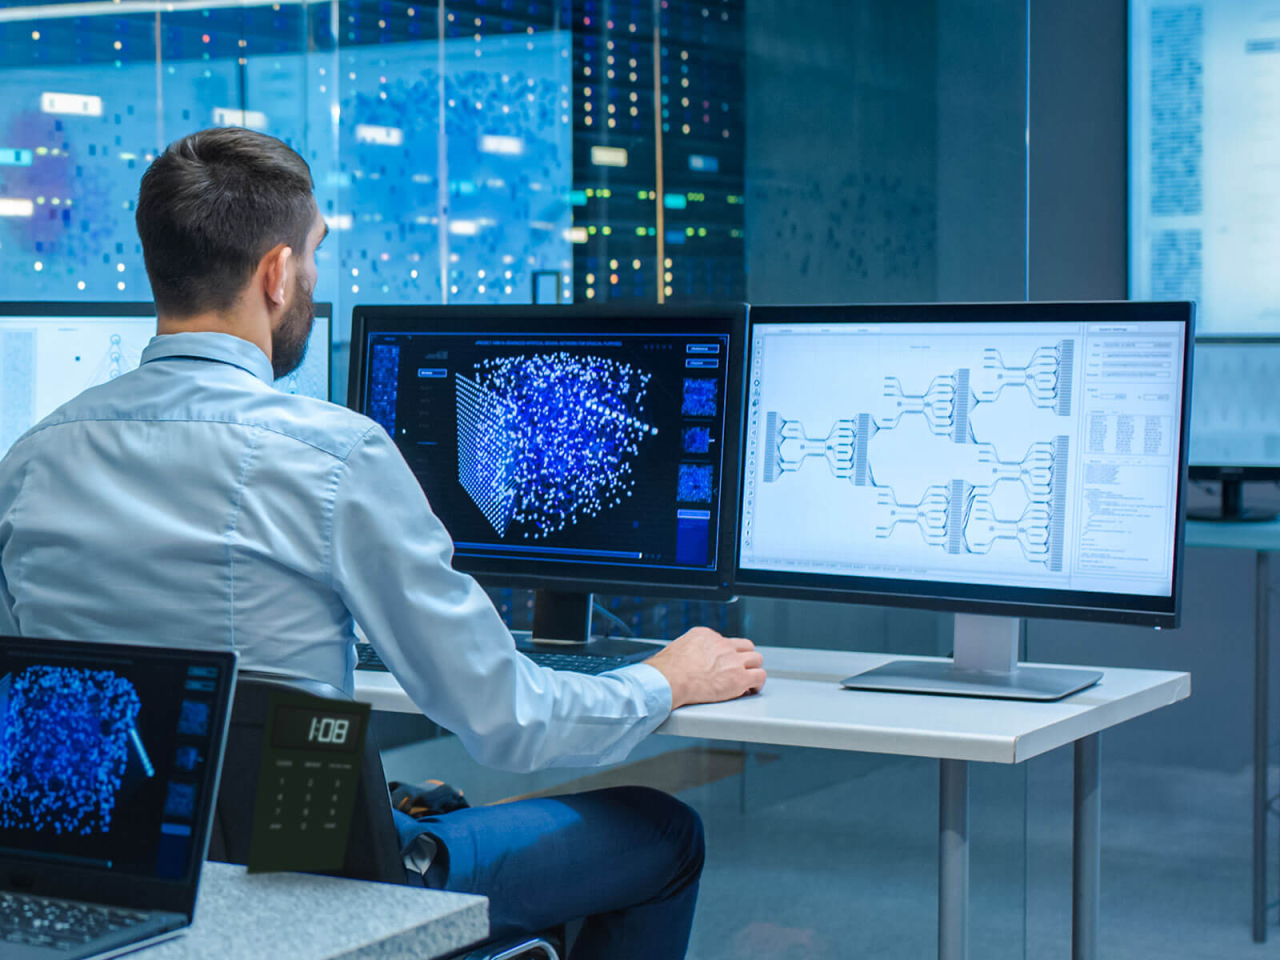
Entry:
1.08
